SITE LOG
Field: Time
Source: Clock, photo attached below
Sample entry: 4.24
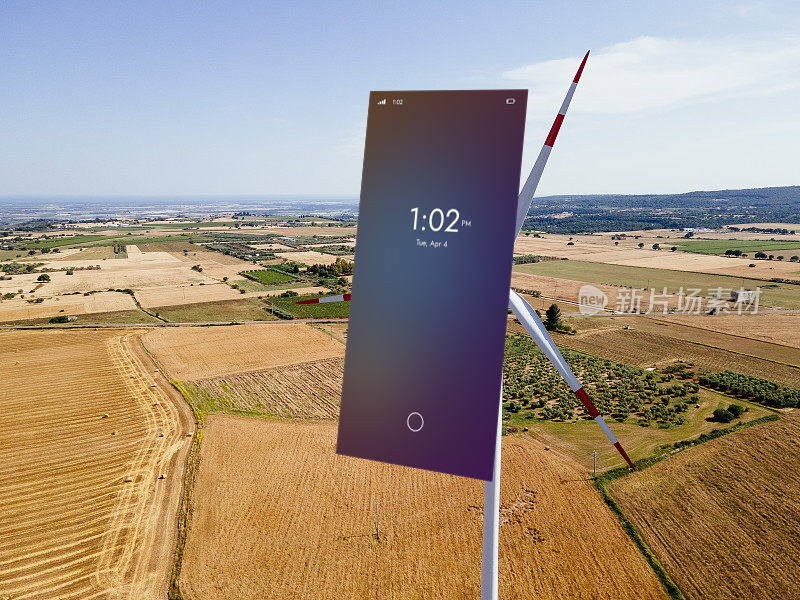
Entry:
1.02
